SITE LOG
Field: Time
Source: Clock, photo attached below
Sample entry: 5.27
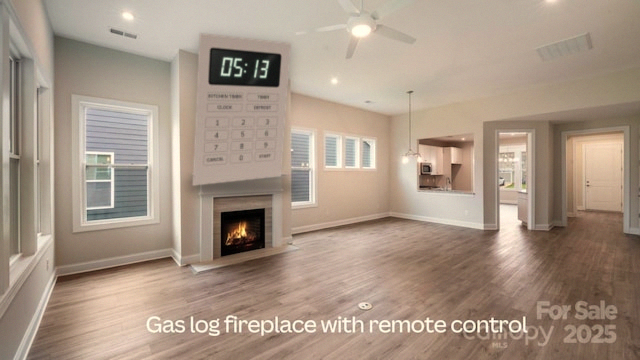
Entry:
5.13
